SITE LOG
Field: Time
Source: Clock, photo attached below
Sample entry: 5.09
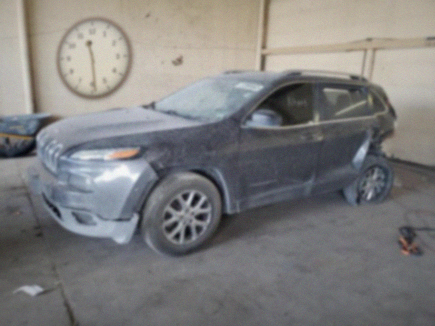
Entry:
11.29
